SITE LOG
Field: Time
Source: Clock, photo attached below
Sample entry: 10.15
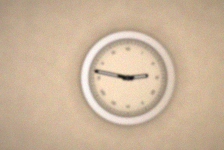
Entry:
2.47
